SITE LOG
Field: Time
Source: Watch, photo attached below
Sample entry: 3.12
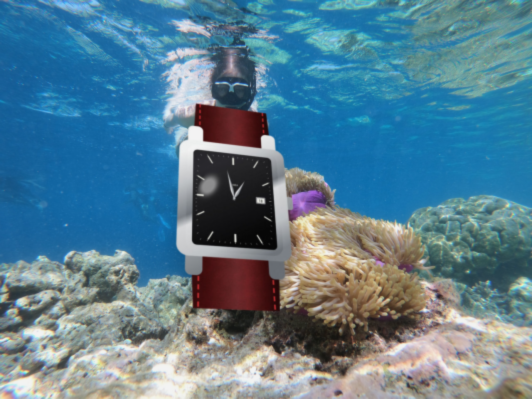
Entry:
12.58
